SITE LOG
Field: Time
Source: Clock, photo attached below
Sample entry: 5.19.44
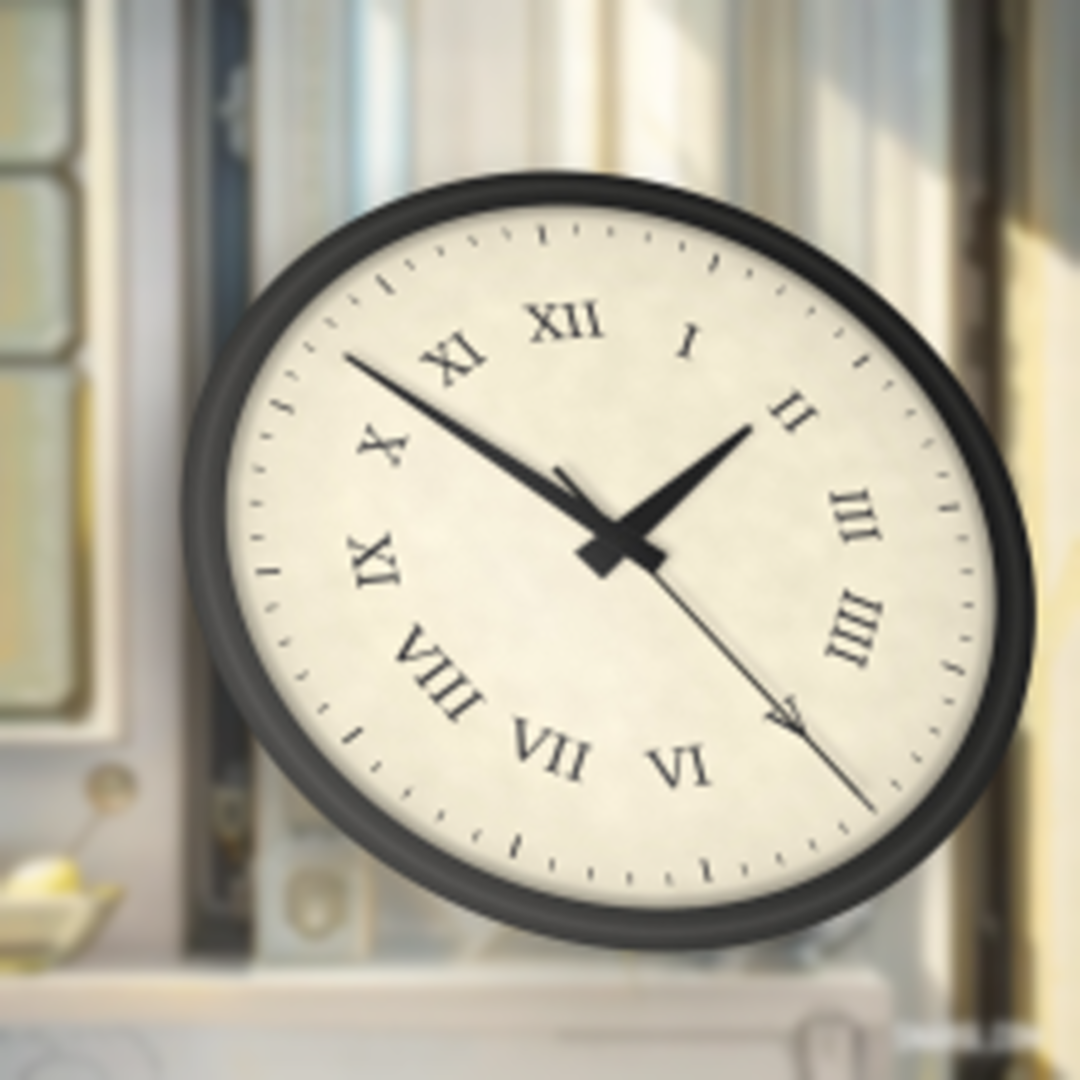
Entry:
1.52.25
